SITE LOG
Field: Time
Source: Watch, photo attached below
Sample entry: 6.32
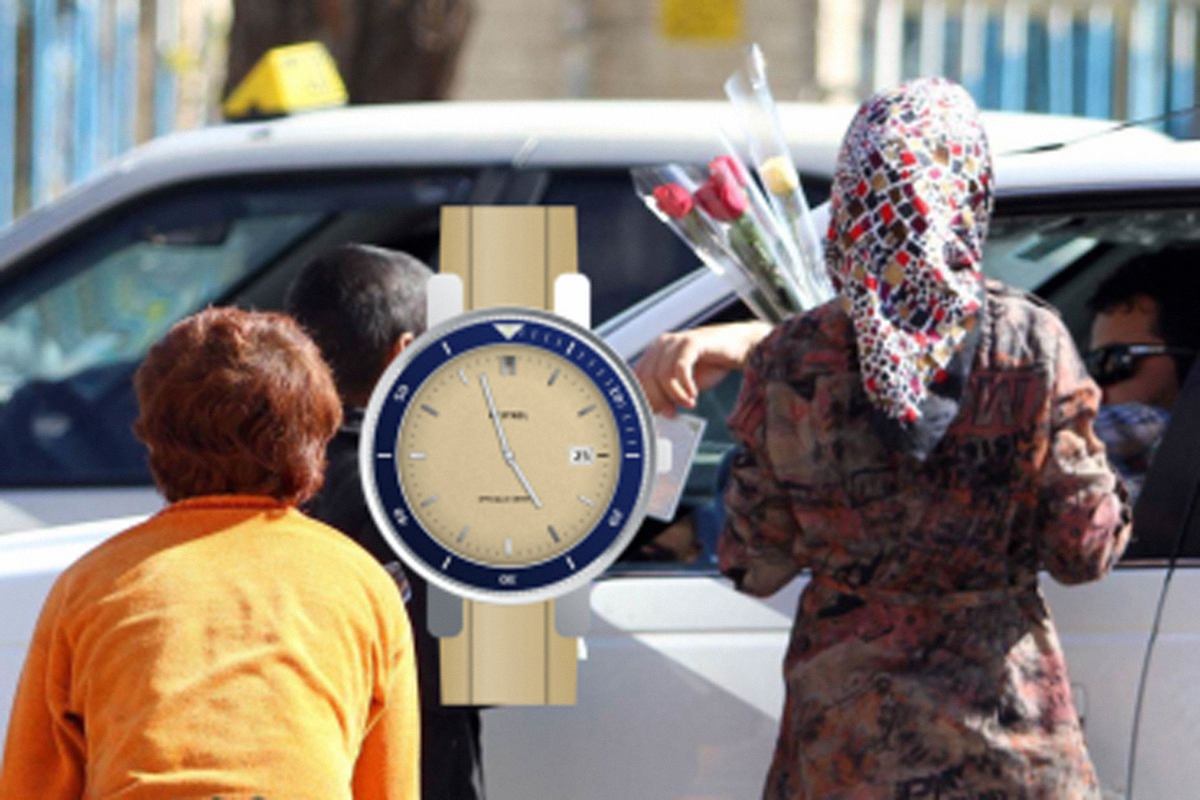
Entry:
4.57
